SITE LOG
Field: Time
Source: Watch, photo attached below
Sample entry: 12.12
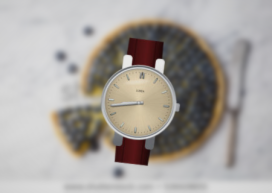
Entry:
8.43
